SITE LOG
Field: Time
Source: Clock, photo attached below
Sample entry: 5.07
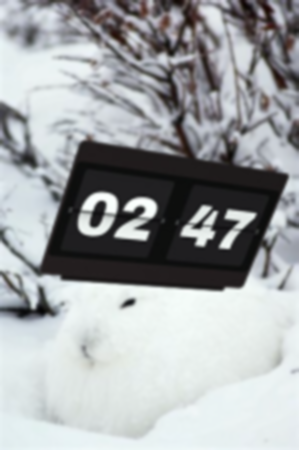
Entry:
2.47
